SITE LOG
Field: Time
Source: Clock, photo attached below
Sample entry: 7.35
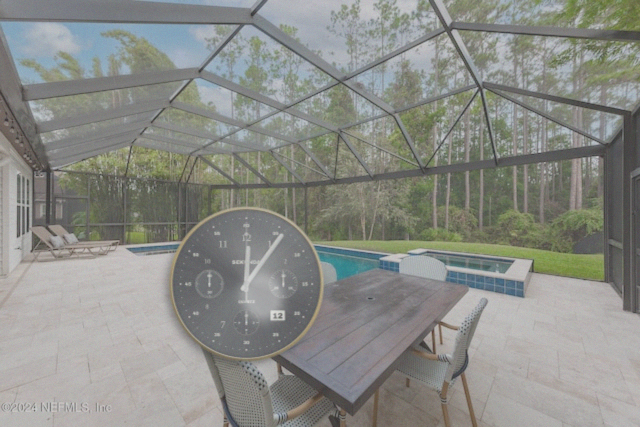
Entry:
12.06
